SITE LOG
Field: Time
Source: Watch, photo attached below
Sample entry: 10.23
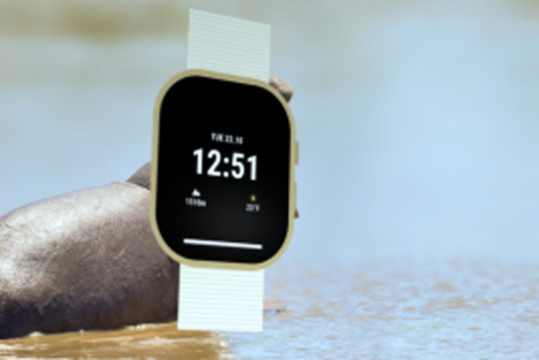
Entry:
12.51
